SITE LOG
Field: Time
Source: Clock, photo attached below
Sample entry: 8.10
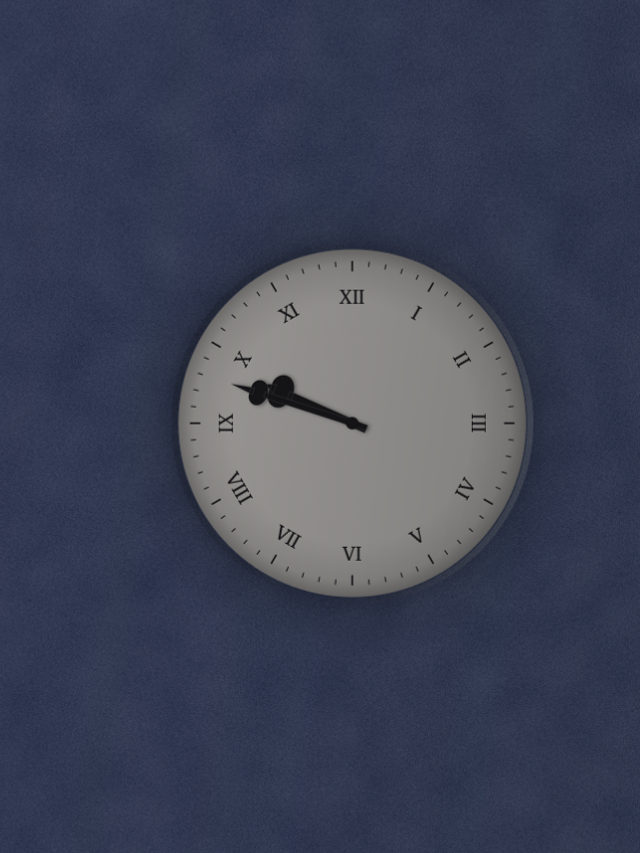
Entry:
9.48
